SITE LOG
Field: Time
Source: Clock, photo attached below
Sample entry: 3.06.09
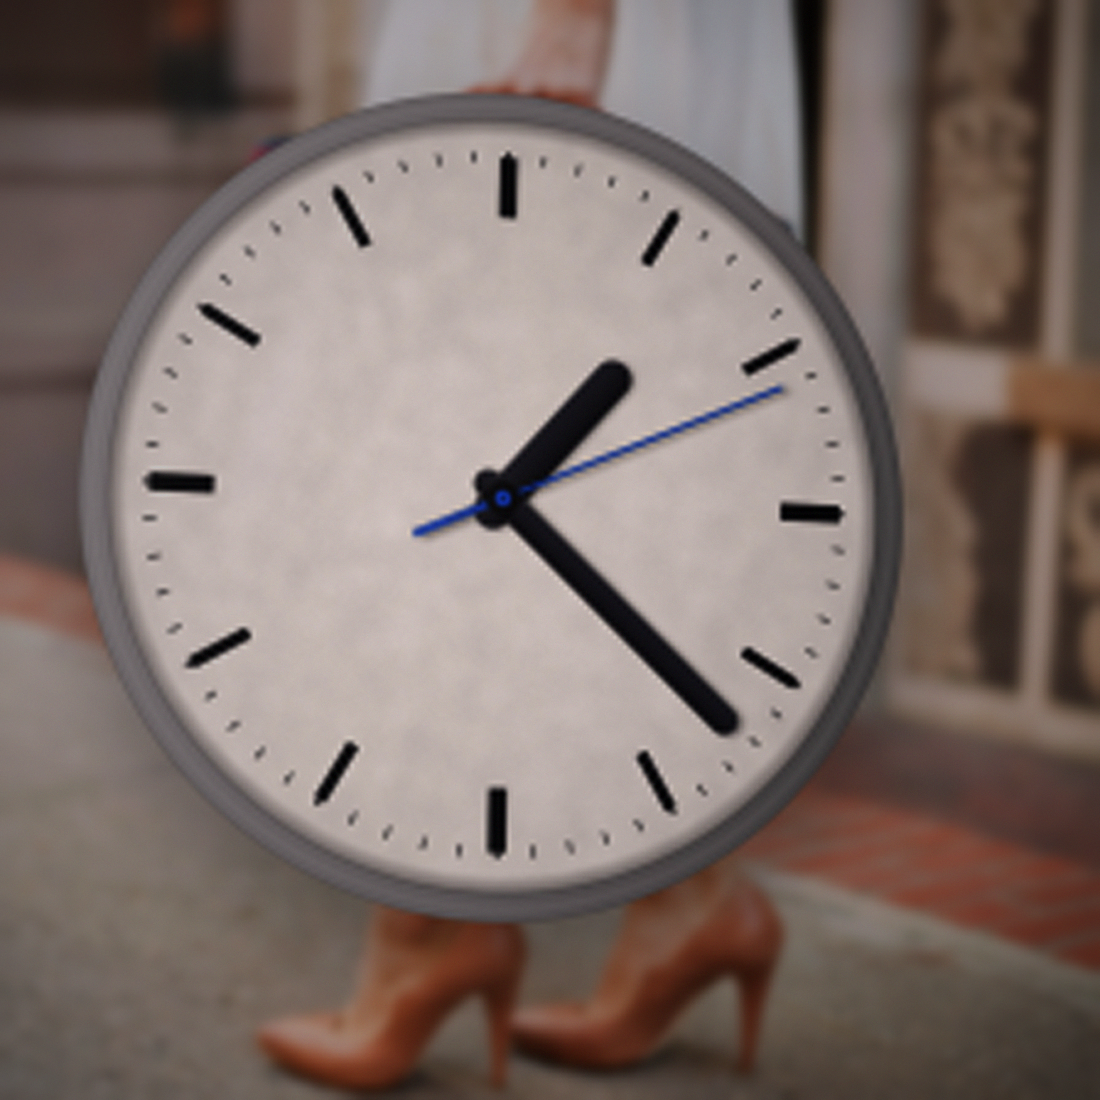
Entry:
1.22.11
